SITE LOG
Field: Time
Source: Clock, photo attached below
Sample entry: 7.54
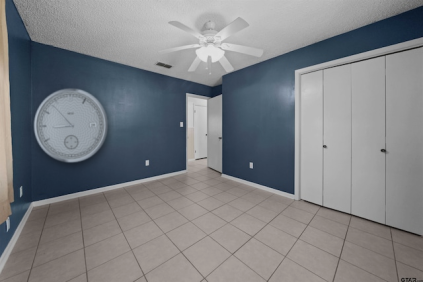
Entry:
8.53
